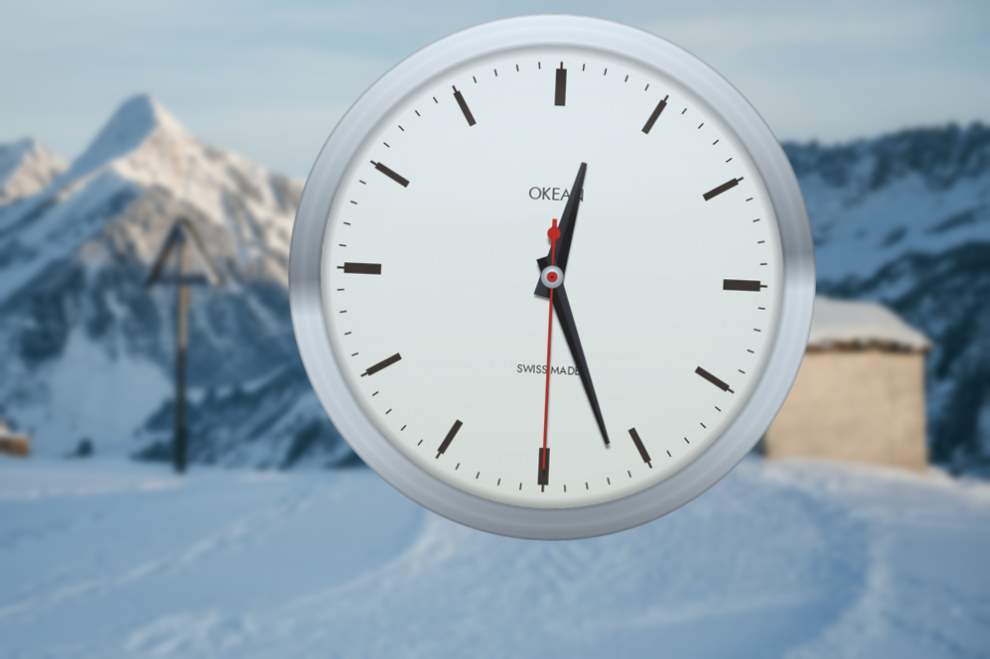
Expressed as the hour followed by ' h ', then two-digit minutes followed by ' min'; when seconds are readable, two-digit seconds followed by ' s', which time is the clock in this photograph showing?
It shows 12 h 26 min 30 s
